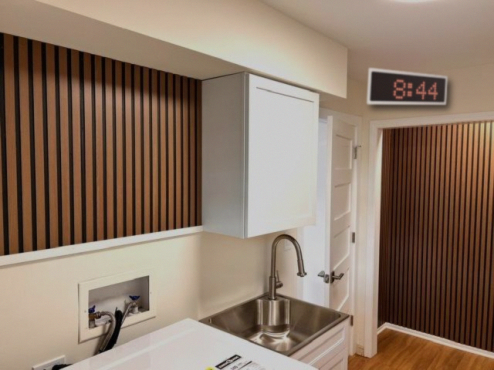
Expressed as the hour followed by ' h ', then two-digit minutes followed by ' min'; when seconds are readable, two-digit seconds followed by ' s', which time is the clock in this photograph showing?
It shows 8 h 44 min
